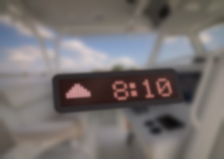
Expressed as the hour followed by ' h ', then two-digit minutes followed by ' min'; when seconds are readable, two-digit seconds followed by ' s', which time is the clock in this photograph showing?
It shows 8 h 10 min
